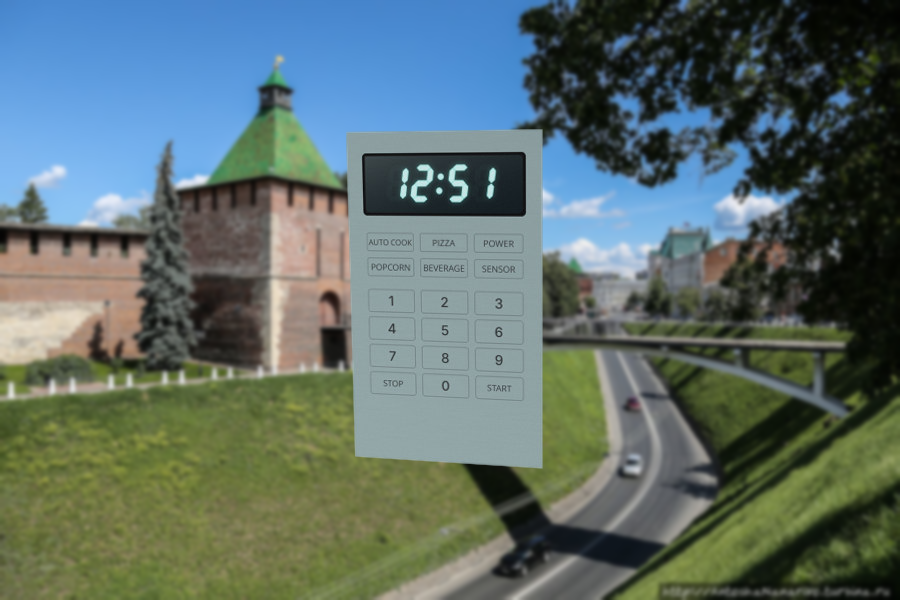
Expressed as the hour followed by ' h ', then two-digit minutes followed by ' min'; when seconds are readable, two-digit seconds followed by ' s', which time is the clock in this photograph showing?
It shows 12 h 51 min
